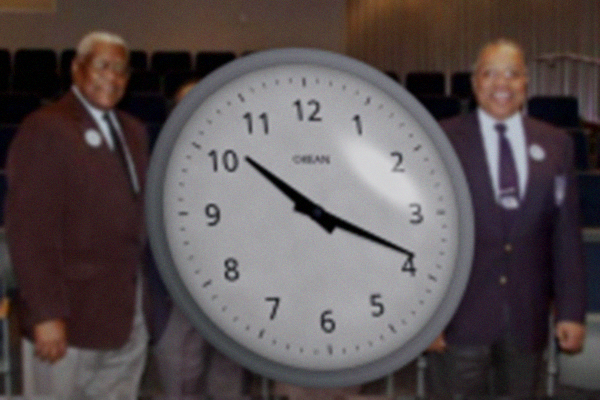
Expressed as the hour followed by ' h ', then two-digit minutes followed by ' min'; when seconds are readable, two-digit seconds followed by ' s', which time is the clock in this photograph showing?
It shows 10 h 19 min
